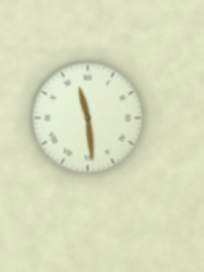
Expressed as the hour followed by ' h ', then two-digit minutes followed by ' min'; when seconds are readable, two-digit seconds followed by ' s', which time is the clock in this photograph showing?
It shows 11 h 29 min
